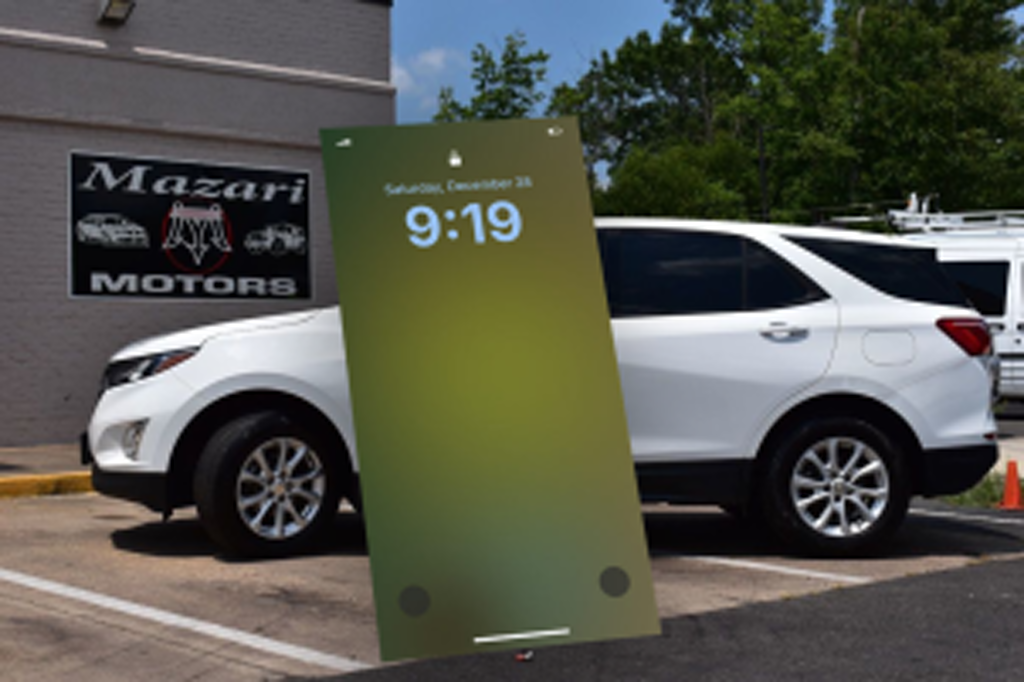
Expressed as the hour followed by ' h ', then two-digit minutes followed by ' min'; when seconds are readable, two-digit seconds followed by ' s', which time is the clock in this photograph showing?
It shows 9 h 19 min
